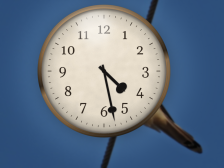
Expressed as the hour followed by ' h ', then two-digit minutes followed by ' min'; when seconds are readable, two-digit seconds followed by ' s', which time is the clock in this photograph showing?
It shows 4 h 28 min
